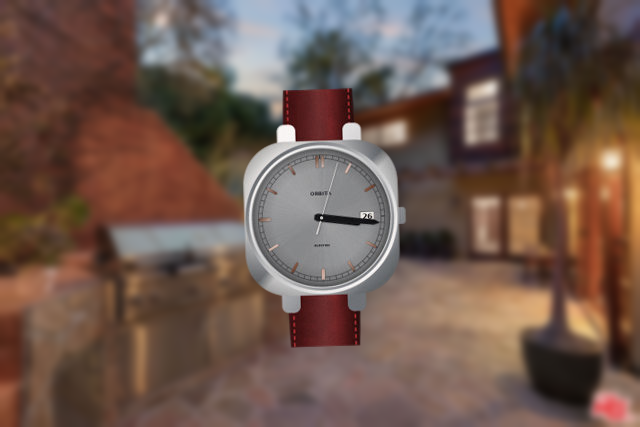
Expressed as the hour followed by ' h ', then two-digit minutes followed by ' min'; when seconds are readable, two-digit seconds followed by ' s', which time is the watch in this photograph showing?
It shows 3 h 16 min 03 s
